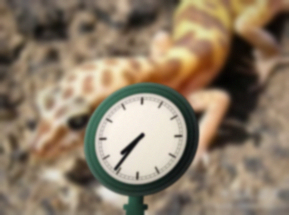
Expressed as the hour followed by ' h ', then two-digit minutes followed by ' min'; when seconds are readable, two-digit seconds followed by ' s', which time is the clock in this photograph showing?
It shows 7 h 36 min
